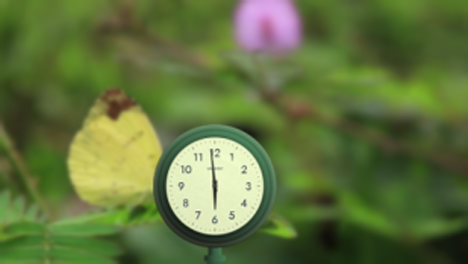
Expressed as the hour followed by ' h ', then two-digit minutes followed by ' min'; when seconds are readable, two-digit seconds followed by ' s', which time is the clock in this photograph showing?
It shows 5 h 59 min
